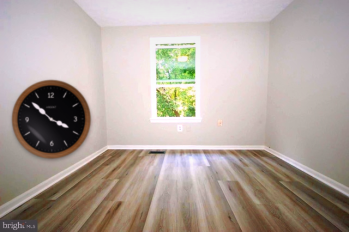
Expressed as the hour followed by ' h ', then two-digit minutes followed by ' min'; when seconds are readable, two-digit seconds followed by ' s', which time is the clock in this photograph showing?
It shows 3 h 52 min
